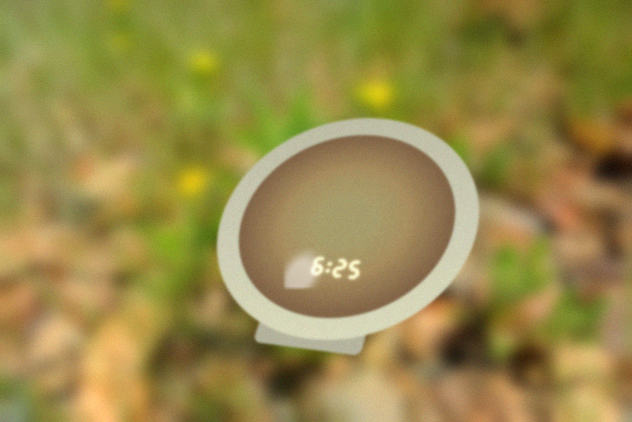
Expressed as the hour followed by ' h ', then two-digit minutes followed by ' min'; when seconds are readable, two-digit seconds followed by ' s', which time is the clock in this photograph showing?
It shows 6 h 25 min
